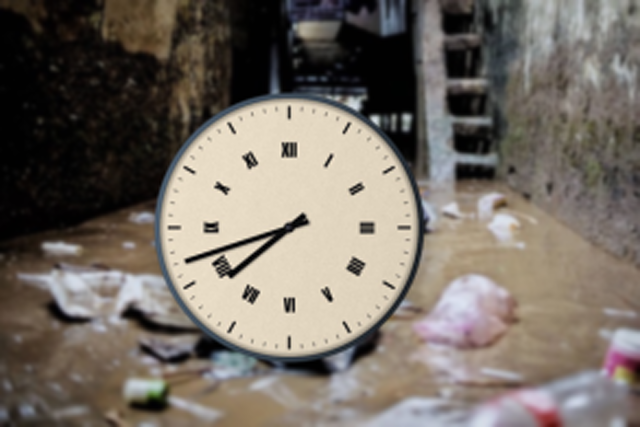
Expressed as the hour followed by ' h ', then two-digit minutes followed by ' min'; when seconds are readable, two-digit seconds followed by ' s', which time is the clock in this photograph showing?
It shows 7 h 42 min
